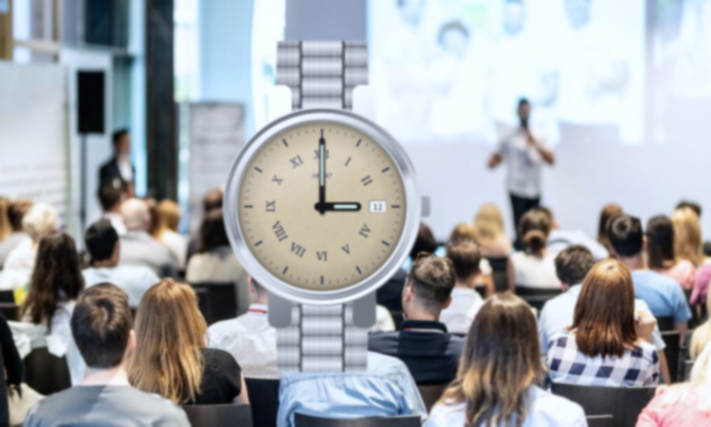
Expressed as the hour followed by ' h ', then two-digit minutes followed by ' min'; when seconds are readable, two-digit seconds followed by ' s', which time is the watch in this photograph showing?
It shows 3 h 00 min
